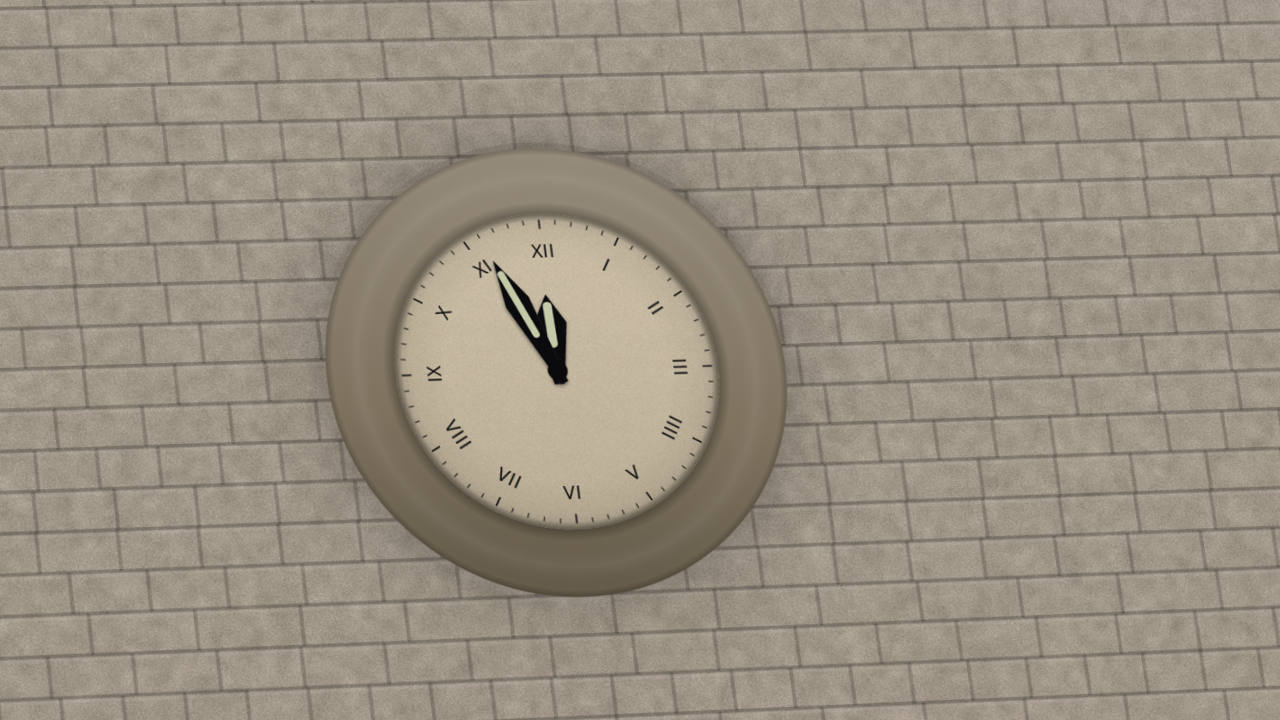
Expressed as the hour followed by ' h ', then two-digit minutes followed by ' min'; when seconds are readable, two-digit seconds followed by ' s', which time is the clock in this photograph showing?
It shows 11 h 56 min
